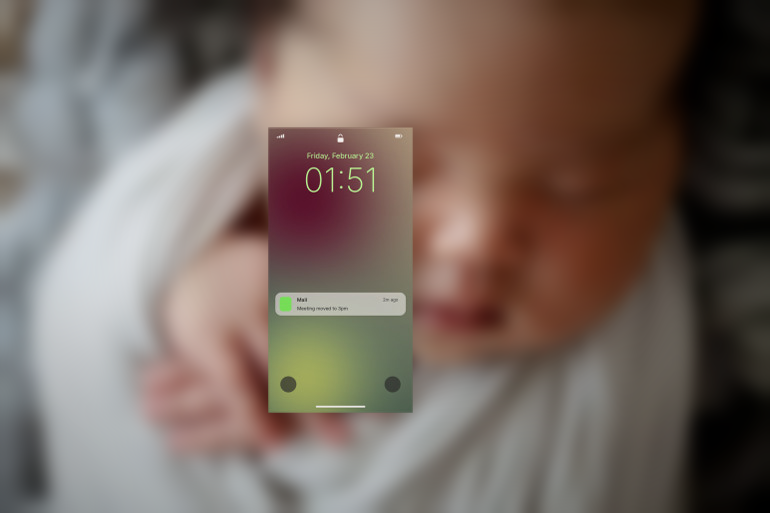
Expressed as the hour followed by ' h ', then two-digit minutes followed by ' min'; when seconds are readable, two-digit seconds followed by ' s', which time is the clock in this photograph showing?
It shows 1 h 51 min
